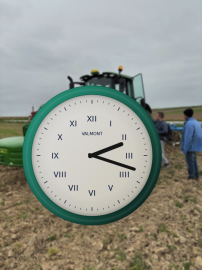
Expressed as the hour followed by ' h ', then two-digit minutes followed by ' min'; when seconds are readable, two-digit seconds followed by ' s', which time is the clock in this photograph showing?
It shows 2 h 18 min
